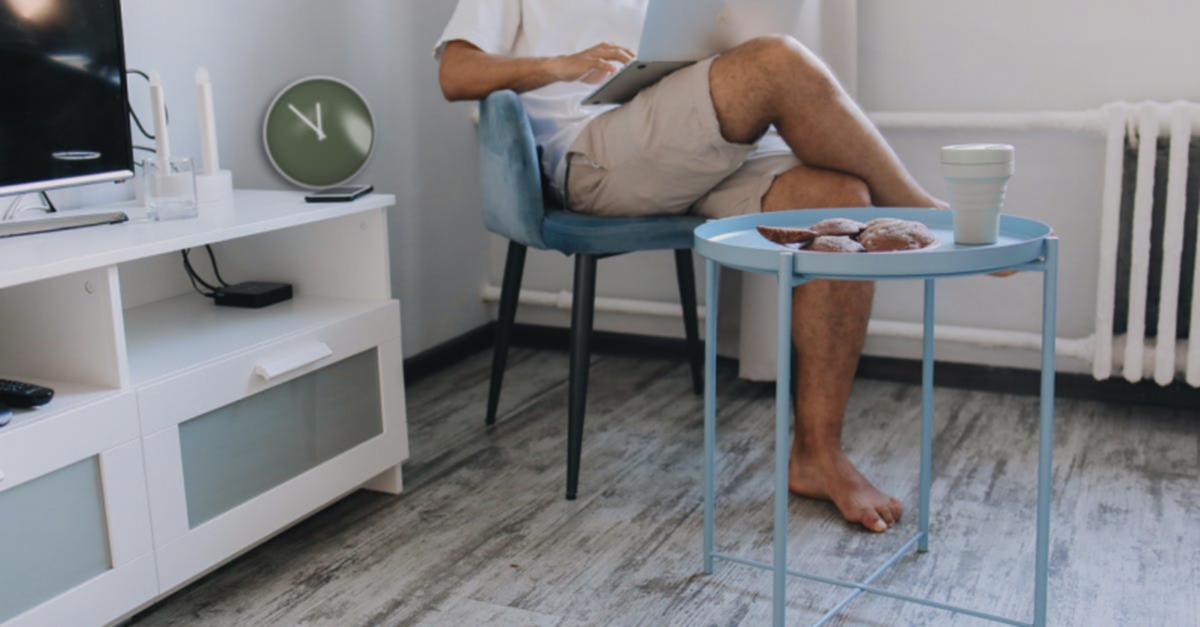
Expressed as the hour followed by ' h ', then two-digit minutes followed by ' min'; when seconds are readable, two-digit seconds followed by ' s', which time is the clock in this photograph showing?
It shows 11 h 52 min
